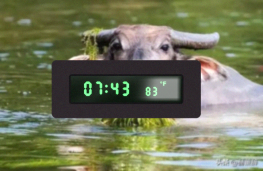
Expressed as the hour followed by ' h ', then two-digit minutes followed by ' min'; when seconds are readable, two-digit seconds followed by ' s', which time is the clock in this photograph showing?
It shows 7 h 43 min
